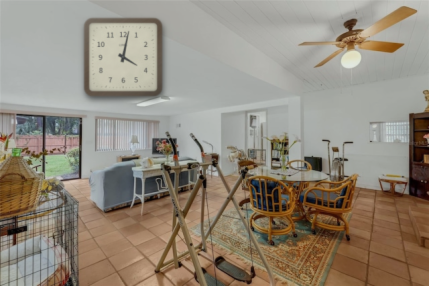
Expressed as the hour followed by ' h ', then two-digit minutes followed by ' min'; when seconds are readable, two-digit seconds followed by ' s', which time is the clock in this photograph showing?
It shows 4 h 02 min
